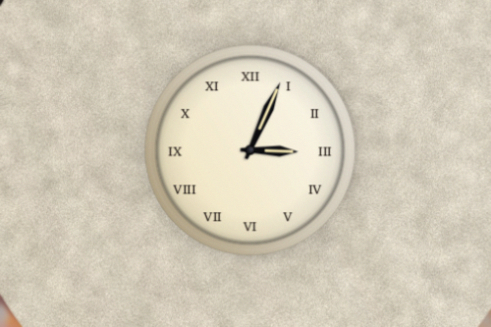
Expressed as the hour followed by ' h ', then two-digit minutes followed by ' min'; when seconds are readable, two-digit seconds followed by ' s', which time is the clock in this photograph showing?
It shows 3 h 04 min
